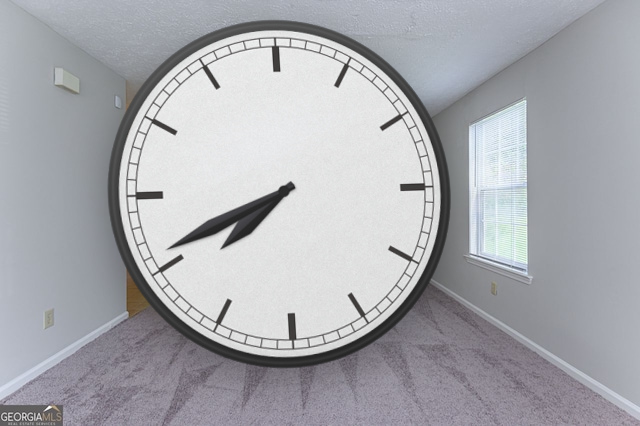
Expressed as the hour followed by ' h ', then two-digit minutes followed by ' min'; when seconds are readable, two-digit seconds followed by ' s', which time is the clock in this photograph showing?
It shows 7 h 41 min
